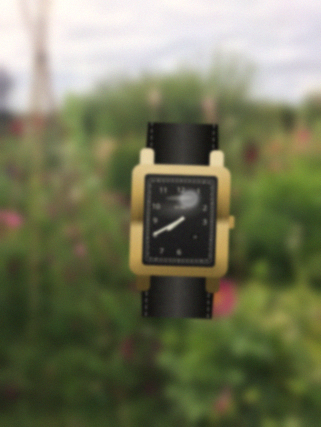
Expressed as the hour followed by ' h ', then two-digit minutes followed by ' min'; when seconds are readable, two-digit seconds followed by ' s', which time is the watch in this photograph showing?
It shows 7 h 40 min
